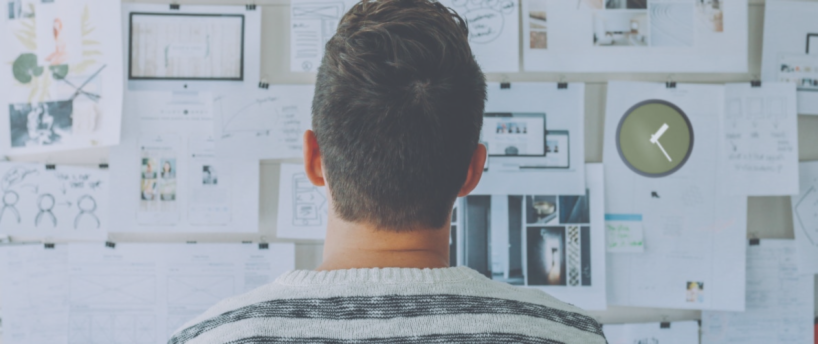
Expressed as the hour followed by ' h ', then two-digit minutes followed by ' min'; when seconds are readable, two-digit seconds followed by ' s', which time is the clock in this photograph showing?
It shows 1 h 24 min
